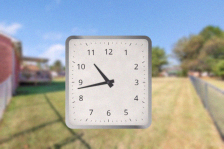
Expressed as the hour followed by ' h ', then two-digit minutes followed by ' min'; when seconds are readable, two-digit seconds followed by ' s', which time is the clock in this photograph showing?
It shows 10 h 43 min
